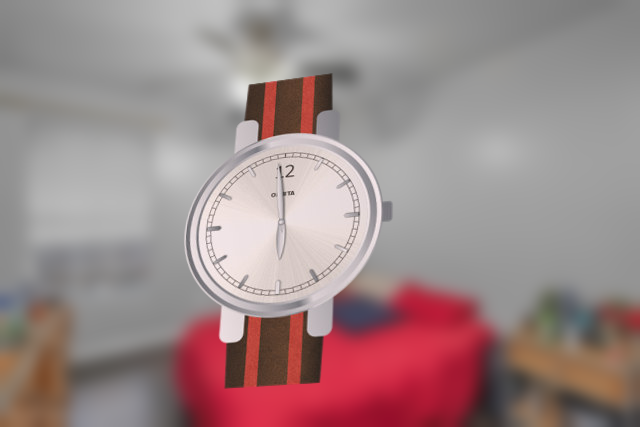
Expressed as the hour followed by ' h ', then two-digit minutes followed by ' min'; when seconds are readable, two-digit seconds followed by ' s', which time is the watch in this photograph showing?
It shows 5 h 59 min
